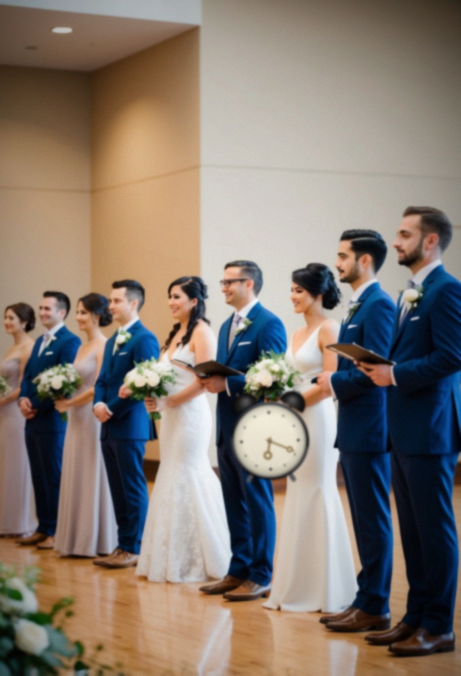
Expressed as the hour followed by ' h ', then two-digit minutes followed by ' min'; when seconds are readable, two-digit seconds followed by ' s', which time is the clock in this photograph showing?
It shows 6 h 19 min
